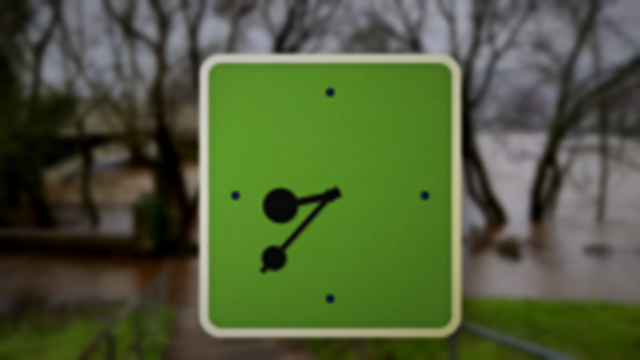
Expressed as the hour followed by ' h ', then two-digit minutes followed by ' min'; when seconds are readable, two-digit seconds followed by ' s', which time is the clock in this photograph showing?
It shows 8 h 37 min
